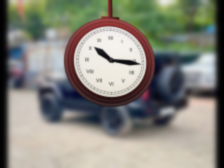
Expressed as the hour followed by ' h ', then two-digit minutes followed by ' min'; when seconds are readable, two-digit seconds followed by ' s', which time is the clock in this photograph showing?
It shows 10 h 16 min
